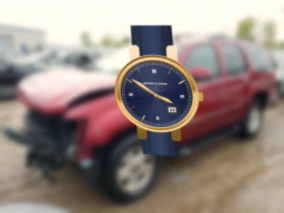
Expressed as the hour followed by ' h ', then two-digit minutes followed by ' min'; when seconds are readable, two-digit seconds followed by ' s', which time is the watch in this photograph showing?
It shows 3 h 51 min
